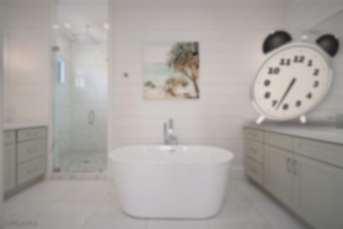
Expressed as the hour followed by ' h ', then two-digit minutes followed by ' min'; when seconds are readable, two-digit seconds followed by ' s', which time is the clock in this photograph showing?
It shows 6 h 33 min
